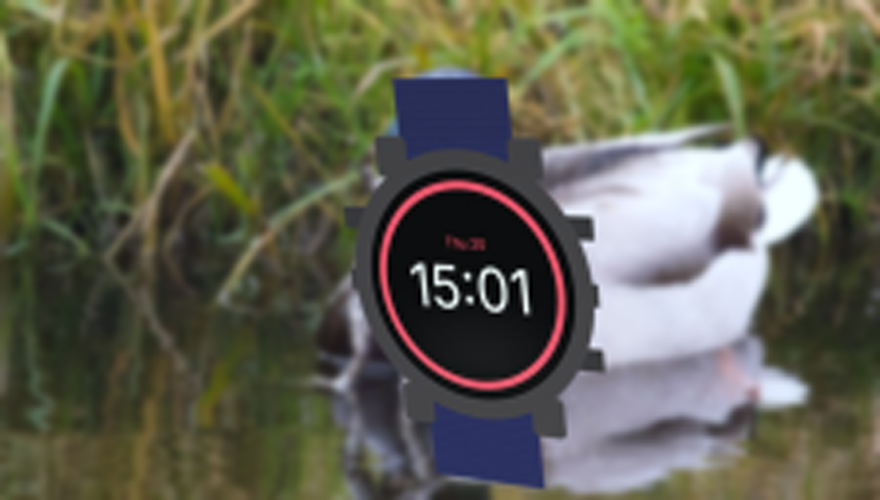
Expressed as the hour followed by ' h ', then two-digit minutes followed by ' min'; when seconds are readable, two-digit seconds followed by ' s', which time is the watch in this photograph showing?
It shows 15 h 01 min
